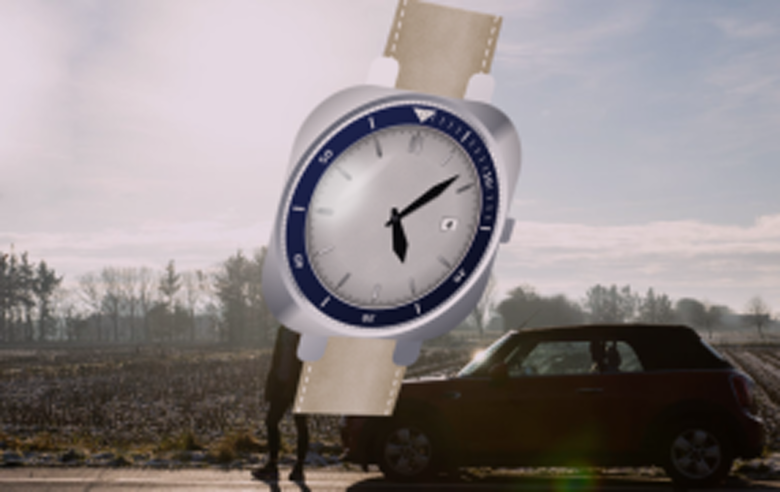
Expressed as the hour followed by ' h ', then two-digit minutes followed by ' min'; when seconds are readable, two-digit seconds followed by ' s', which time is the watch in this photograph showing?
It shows 5 h 08 min
